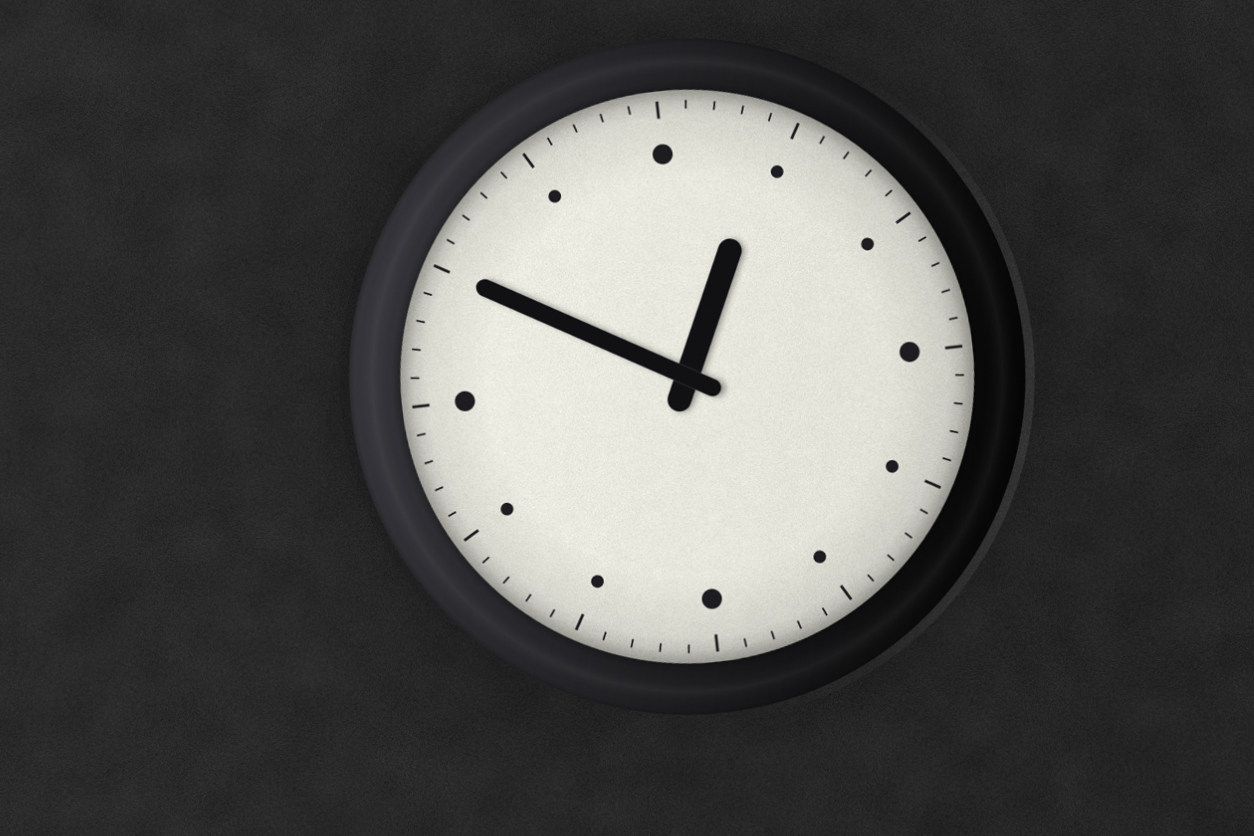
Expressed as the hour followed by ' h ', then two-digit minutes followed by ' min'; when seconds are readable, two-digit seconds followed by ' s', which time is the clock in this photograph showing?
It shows 12 h 50 min
